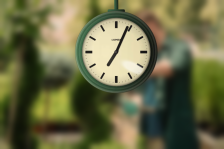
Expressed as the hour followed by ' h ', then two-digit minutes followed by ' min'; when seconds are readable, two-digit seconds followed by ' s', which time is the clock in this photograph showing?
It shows 7 h 04 min
